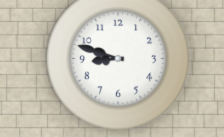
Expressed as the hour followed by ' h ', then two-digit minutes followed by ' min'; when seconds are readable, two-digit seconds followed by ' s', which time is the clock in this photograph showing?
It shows 8 h 48 min
